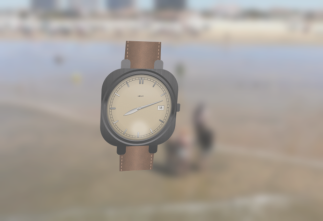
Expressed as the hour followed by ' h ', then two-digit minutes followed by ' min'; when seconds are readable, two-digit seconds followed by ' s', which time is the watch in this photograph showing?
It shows 8 h 12 min
